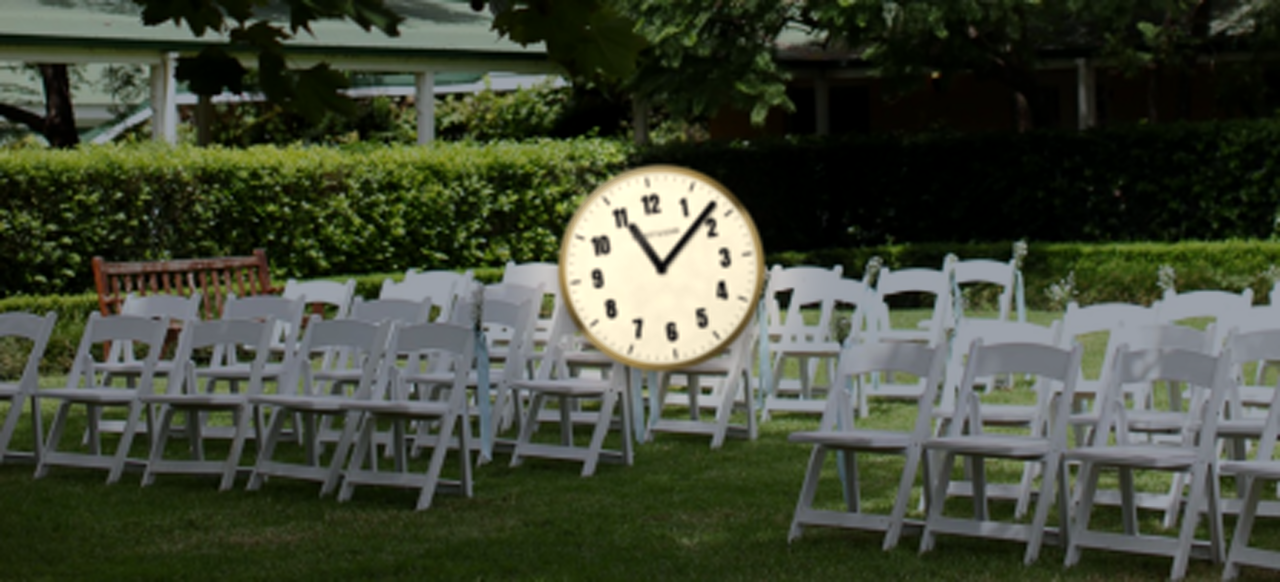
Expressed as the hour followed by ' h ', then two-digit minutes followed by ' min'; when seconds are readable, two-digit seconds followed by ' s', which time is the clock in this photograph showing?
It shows 11 h 08 min
